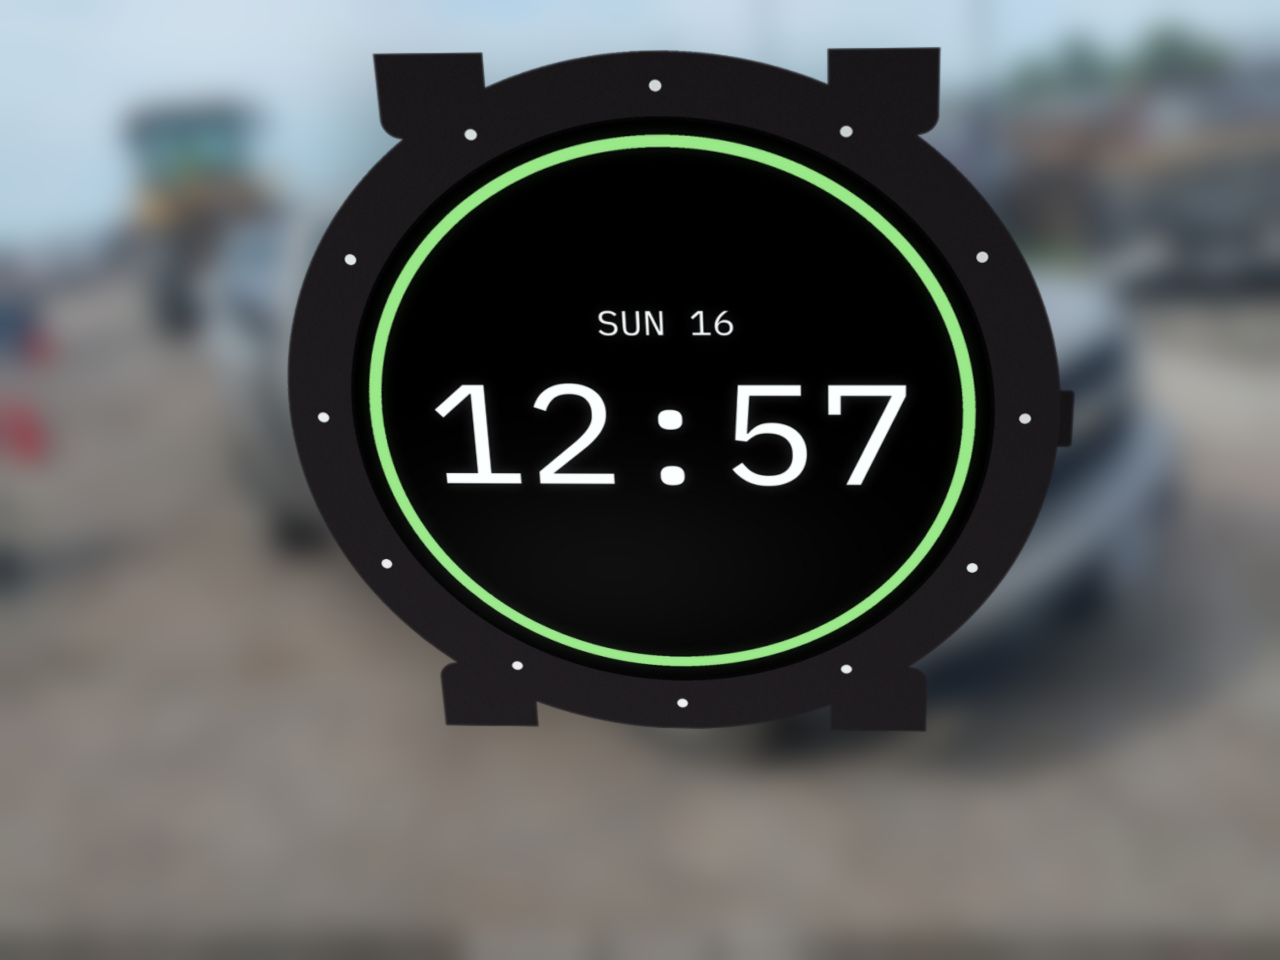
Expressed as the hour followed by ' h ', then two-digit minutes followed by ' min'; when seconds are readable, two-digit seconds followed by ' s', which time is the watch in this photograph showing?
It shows 12 h 57 min
